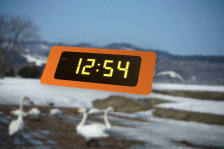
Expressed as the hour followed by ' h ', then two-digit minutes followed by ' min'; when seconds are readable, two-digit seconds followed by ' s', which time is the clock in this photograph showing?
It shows 12 h 54 min
